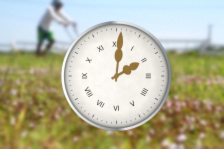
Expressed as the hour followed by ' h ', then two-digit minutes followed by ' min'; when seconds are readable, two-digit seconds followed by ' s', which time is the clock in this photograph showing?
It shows 2 h 01 min
